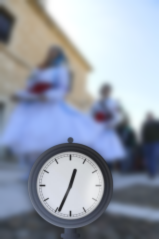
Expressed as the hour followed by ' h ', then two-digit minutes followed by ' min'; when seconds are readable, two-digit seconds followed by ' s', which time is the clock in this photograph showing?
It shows 12 h 34 min
